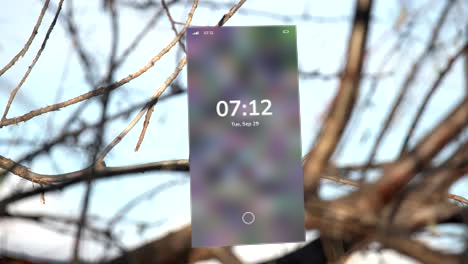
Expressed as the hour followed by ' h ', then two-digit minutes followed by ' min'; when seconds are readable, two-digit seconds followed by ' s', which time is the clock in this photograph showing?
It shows 7 h 12 min
